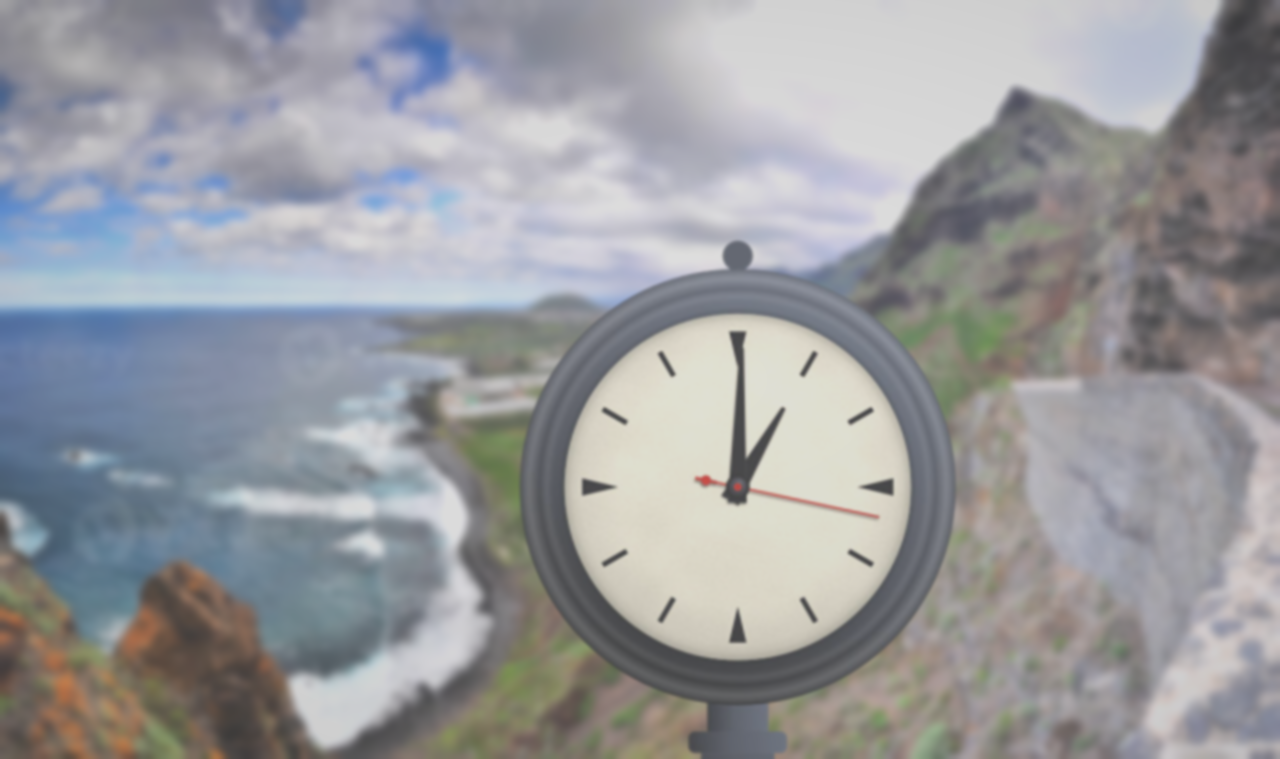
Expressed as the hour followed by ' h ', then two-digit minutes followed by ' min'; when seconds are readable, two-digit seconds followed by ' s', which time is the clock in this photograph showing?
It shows 1 h 00 min 17 s
